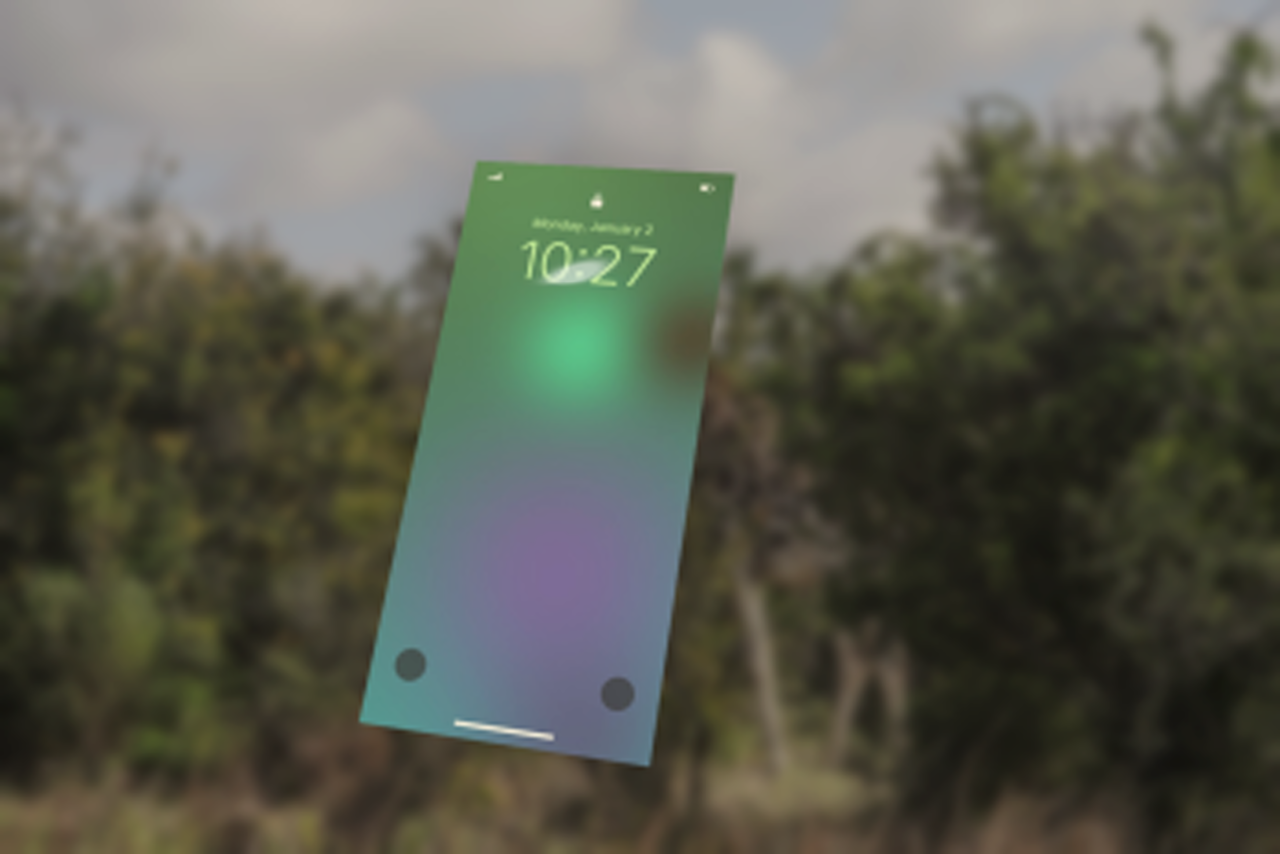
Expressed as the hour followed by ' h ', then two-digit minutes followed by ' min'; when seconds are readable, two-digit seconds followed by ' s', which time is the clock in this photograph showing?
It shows 10 h 27 min
